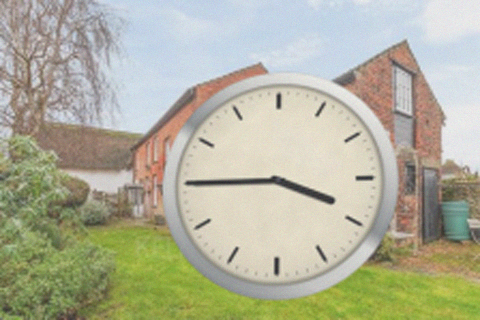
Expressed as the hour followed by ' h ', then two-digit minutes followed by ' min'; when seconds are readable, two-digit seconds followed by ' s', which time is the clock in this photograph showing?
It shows 3 h 45 min
